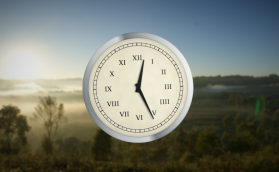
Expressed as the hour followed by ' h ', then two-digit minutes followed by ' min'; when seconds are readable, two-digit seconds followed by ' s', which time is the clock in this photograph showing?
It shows 12 h 26 min
